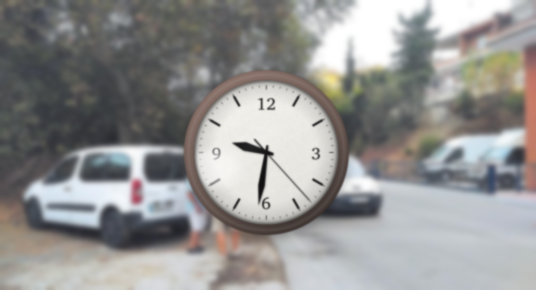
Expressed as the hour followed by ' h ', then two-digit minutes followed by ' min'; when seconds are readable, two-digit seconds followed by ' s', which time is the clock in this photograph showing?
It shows 9 h 31 min 23 s
